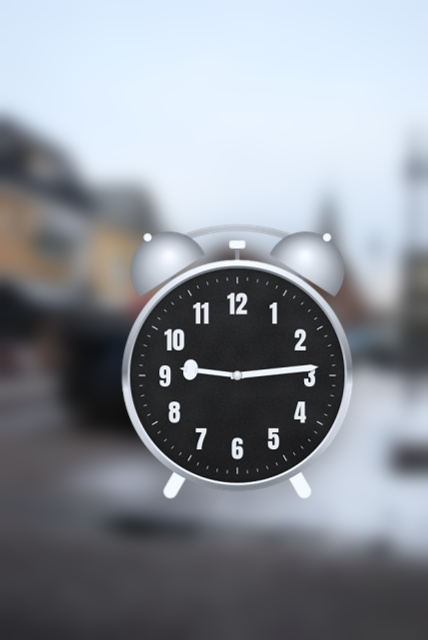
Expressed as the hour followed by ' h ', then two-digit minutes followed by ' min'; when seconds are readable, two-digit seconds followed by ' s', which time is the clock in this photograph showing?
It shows 9 h 14 min
